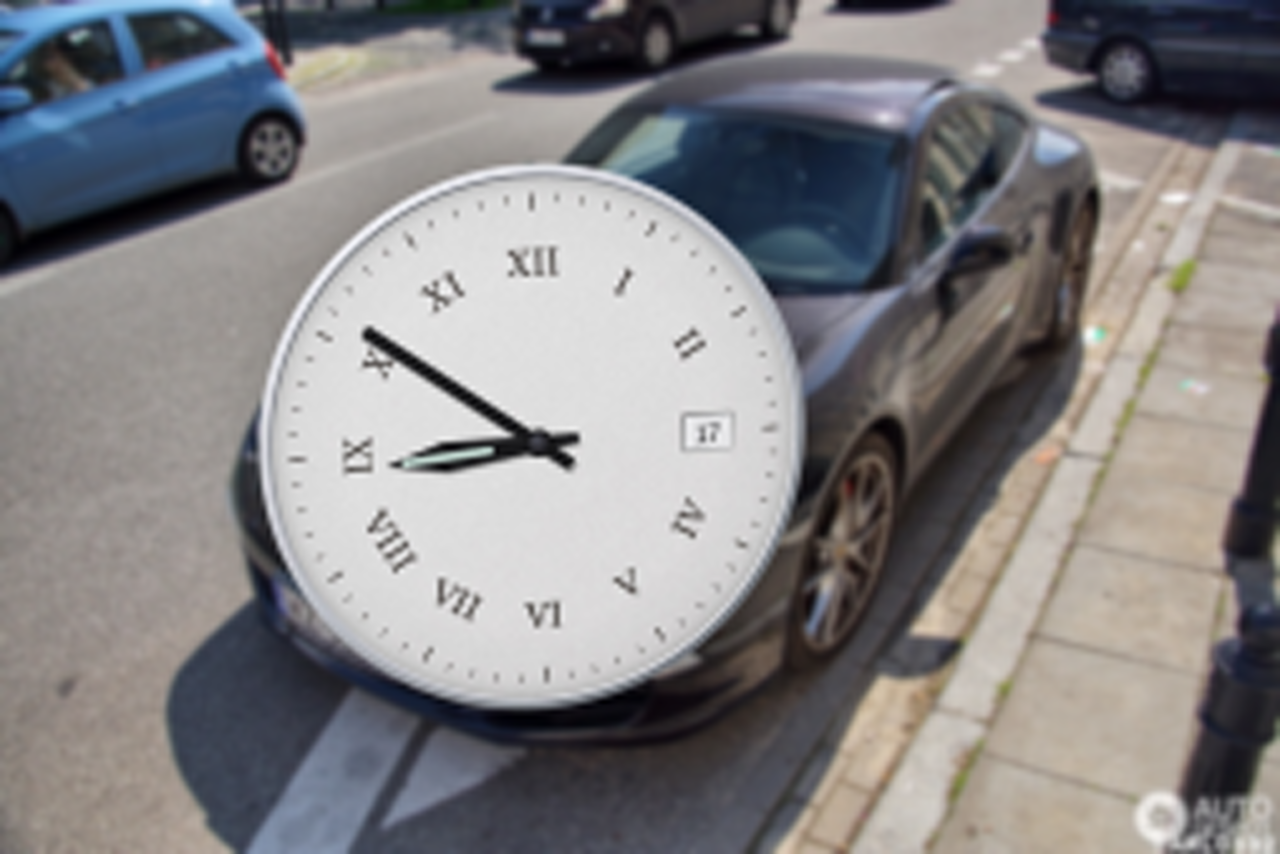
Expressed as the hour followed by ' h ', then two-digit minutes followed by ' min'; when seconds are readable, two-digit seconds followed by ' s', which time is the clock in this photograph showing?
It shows 8 h 51 min
